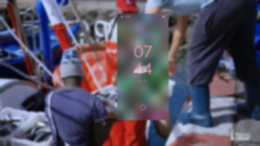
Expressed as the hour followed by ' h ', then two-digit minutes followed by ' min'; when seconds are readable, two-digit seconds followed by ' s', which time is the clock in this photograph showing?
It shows 7 h 44 min
